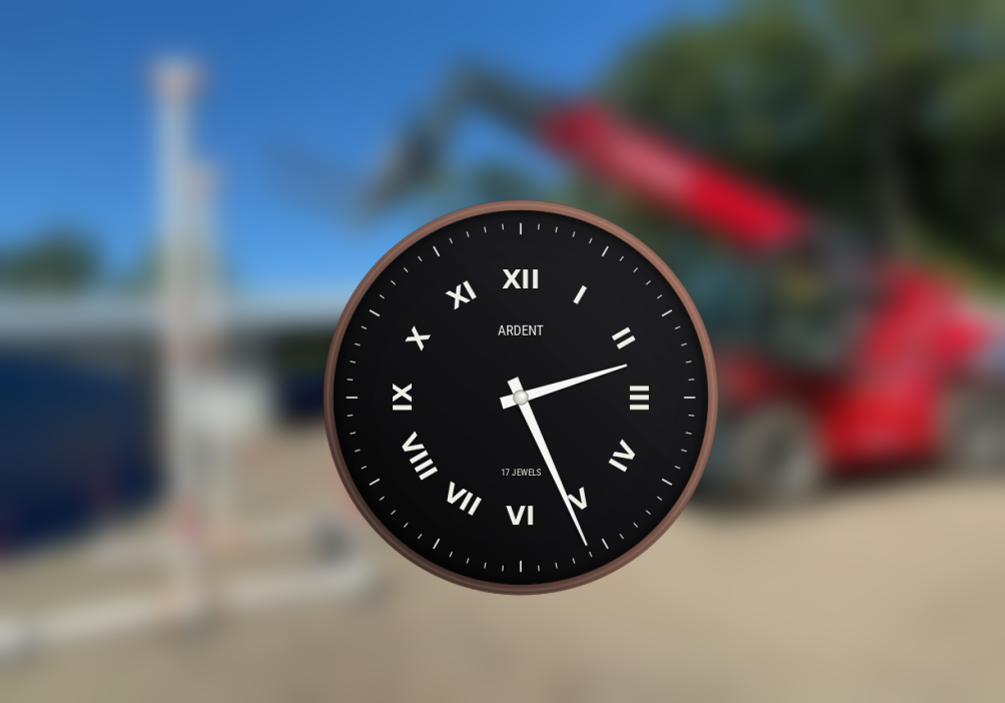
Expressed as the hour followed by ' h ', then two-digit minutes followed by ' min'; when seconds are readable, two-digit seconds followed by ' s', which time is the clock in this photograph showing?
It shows 2 h 26 min
